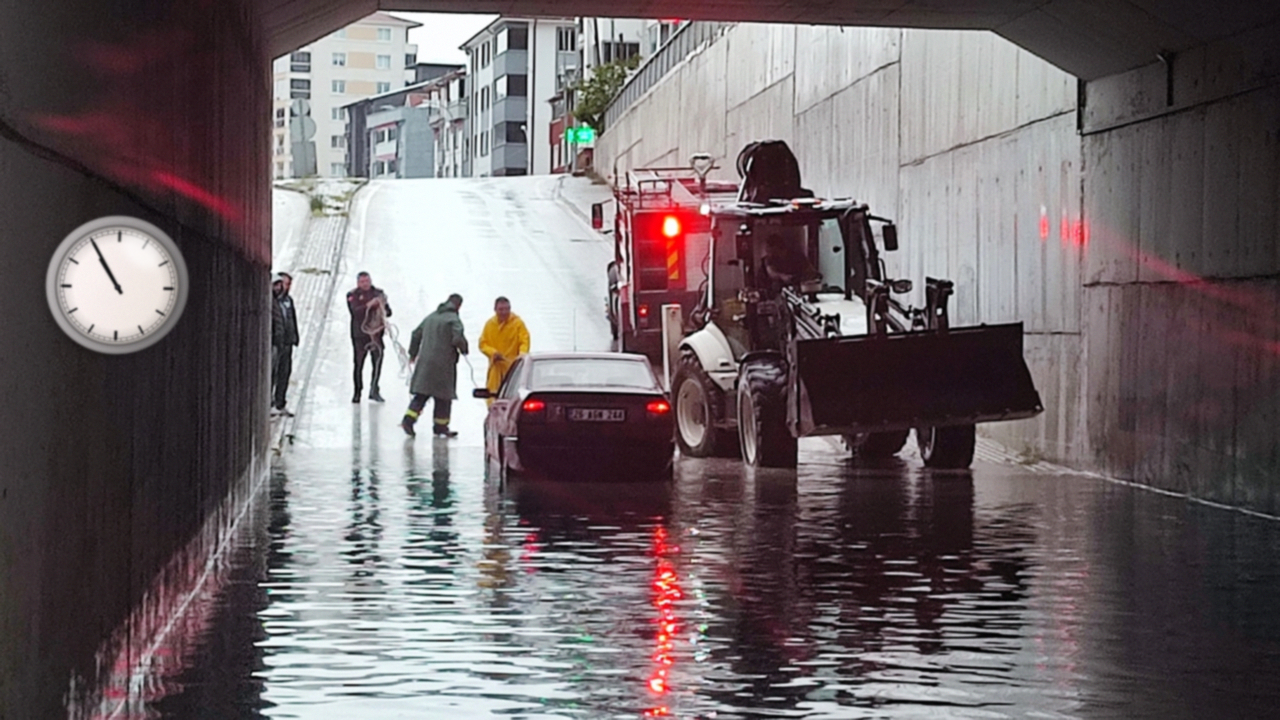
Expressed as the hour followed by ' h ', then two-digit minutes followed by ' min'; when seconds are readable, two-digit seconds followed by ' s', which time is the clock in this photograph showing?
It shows 10 h 55 min
